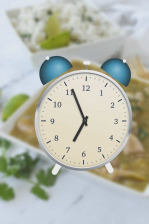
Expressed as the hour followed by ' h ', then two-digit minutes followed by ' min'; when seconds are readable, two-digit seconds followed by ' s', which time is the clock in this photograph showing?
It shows 6 h 56 min
